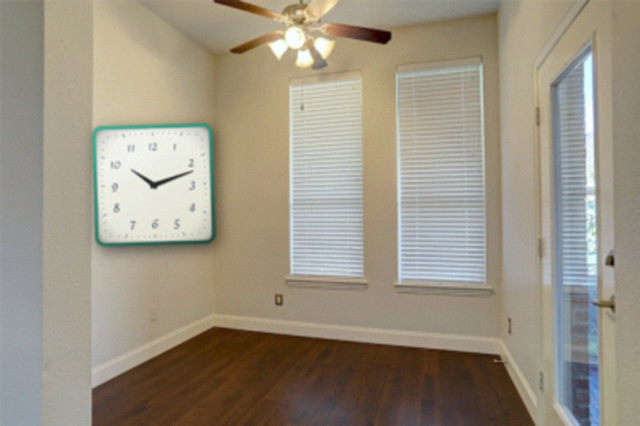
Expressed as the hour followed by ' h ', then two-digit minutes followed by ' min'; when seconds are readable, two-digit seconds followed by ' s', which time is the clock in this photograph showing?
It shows 10 h 12 min
